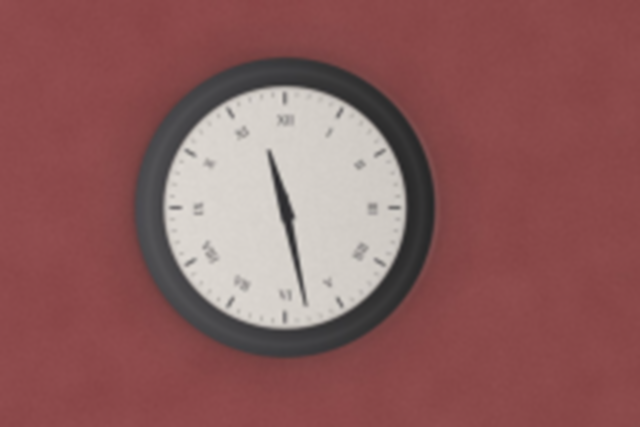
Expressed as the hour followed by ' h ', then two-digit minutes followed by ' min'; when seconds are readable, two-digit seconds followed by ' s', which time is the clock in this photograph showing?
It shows 11 h 28 min
